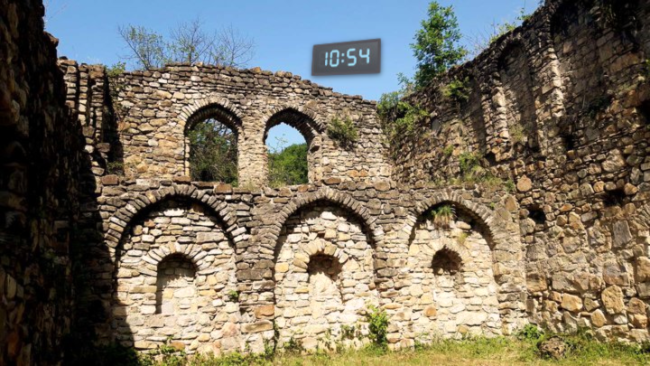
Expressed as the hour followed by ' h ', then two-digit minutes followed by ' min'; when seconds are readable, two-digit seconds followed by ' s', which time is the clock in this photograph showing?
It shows 10 h 54 min
